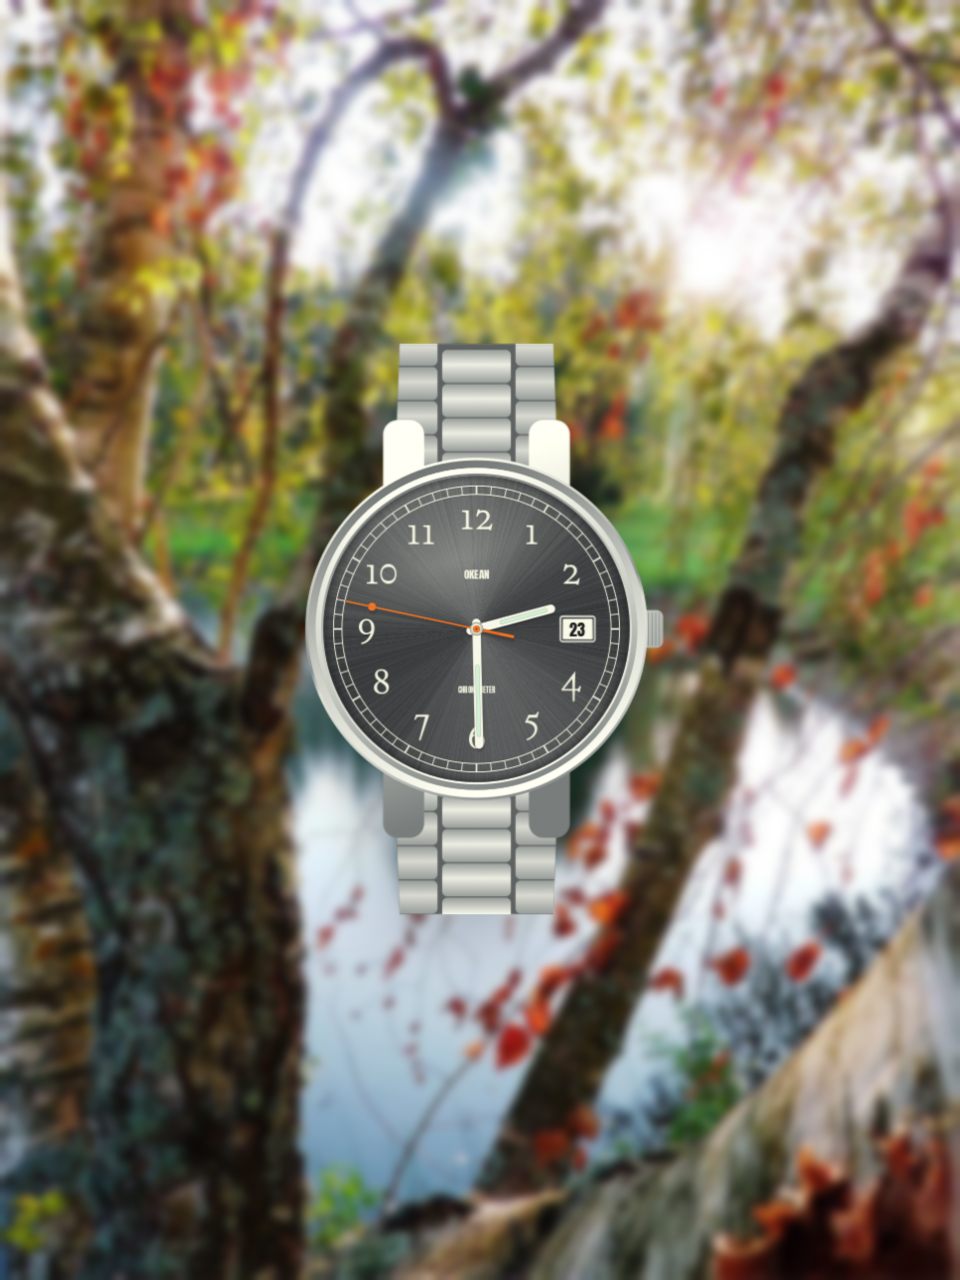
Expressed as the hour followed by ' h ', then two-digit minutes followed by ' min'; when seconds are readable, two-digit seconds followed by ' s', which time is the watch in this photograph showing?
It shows 2 h 29 min 47 s
